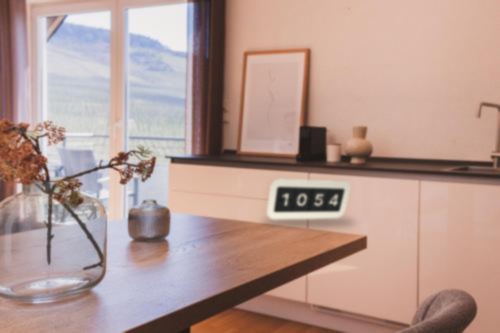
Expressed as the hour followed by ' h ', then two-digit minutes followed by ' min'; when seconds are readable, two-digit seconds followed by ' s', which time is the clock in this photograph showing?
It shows 10 h 54 min
